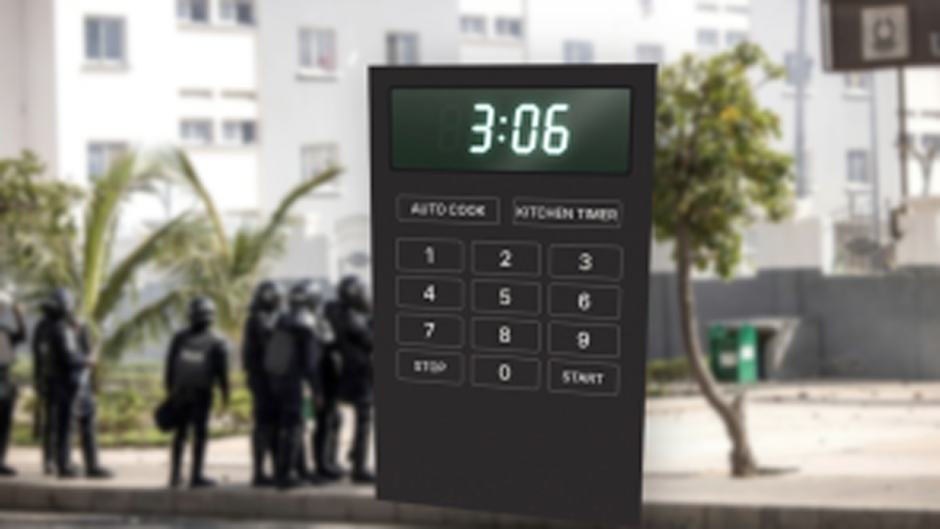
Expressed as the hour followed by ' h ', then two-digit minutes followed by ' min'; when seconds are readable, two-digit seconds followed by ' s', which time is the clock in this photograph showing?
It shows 3 h 06 min
